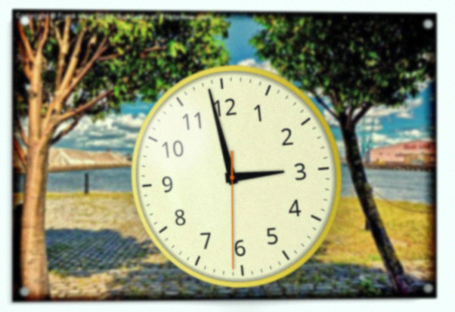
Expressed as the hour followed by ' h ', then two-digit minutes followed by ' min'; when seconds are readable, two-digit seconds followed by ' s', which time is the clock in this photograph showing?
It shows 2 h 58 min 31 s
